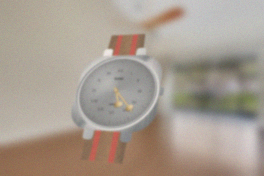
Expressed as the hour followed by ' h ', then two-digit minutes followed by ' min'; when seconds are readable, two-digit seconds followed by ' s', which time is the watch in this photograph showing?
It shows 5 h 23 min
